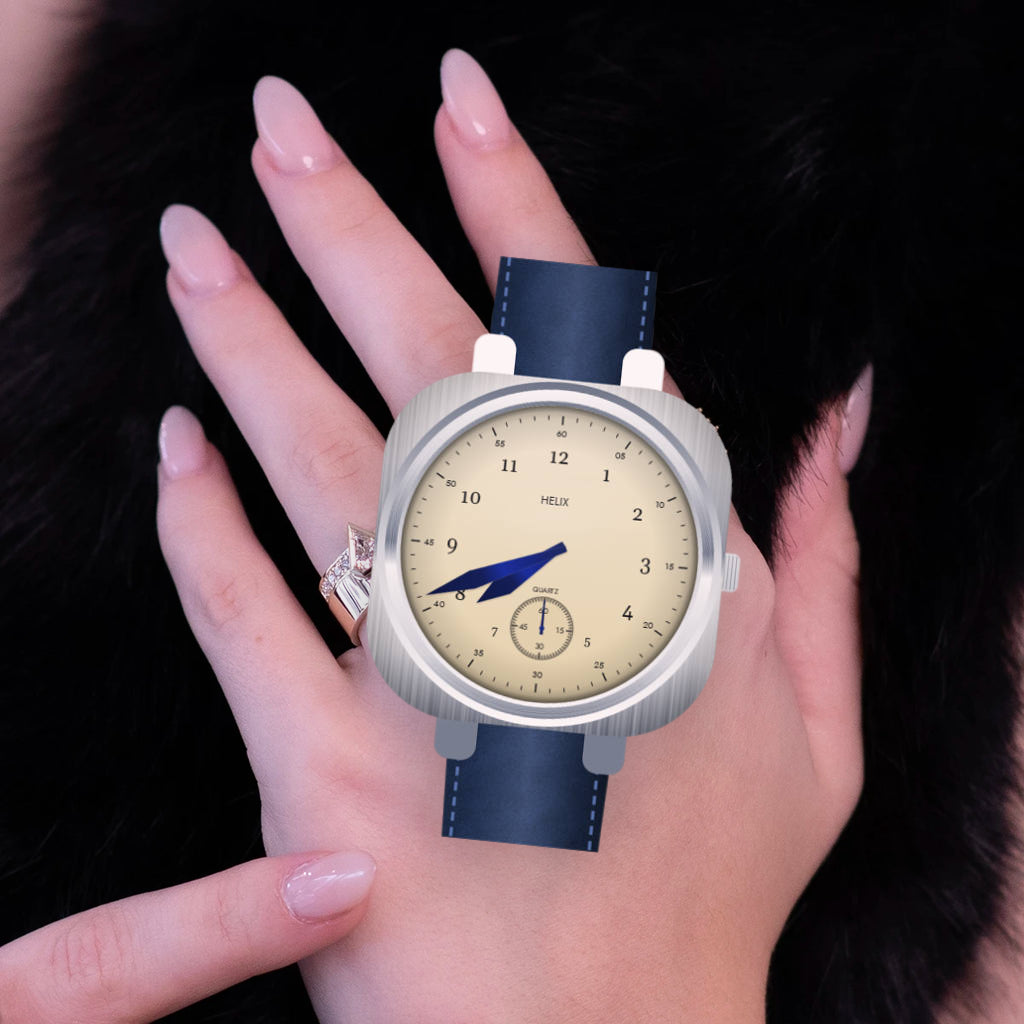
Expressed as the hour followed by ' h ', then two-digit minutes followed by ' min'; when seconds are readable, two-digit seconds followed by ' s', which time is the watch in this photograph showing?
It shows 7 h 41 min
